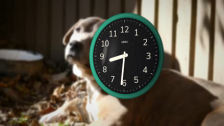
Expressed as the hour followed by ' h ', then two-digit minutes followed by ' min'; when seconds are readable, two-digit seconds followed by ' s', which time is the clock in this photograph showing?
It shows 8 h 31 min
